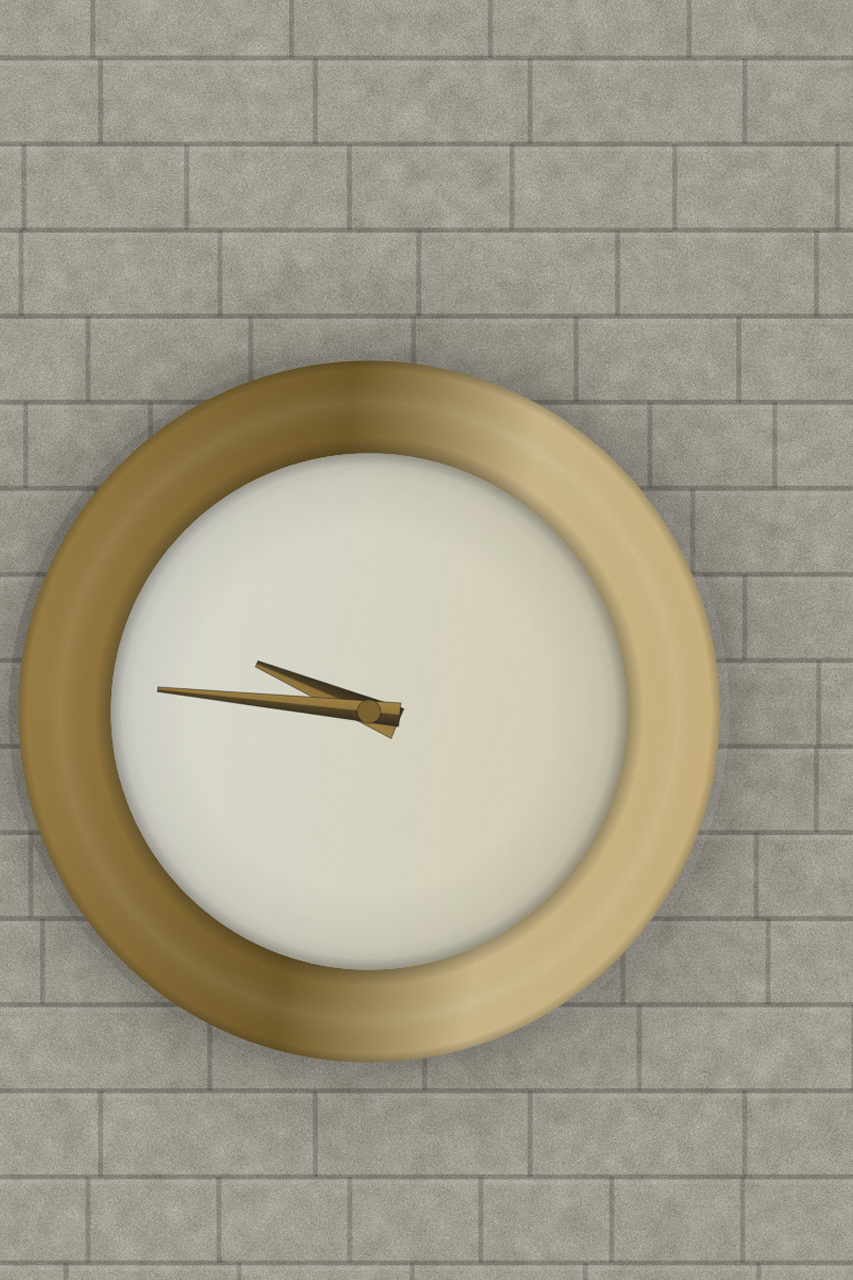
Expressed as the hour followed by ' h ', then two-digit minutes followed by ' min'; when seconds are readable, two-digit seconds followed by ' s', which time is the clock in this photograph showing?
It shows 9 h 46 min
